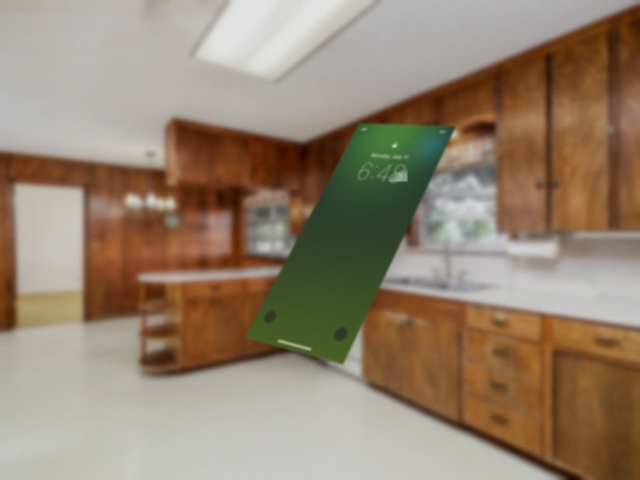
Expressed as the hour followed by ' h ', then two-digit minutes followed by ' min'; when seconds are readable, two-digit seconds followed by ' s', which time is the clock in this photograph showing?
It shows 6 h 48 min
